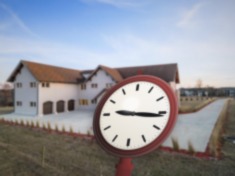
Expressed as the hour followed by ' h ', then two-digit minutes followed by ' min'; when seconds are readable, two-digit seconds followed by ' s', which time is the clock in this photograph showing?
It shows 9 h 16 min
